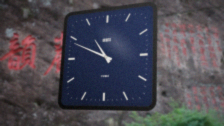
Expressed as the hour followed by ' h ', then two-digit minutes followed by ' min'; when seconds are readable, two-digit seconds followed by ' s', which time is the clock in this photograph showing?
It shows 10 h 49 min
